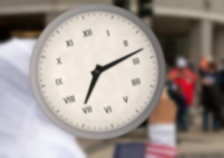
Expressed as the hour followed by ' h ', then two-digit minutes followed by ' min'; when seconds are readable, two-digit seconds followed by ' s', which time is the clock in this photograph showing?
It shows 7 h 13 min
